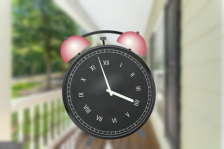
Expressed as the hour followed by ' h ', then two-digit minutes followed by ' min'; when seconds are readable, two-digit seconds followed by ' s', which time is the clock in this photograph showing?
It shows 3 h 58 min
